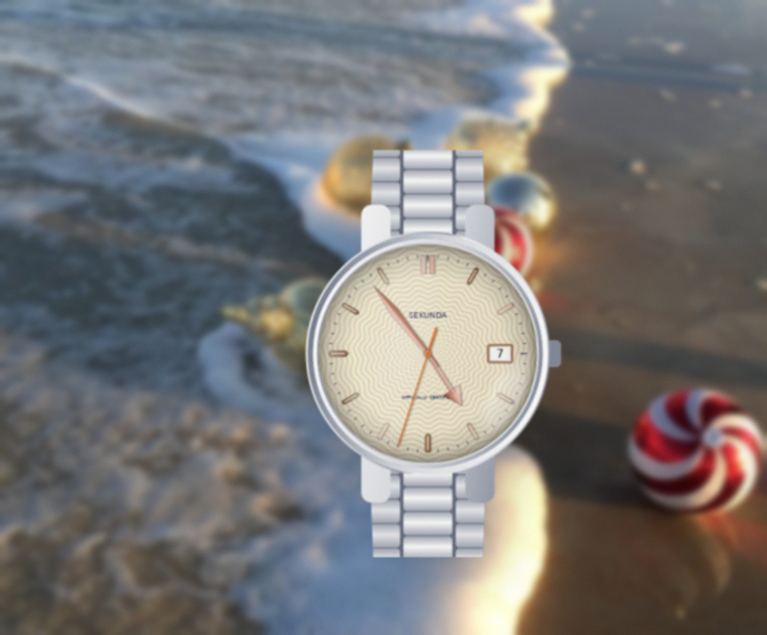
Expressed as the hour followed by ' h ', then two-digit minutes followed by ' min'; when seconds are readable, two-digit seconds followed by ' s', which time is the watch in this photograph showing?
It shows 4 h 53 min 33 s
